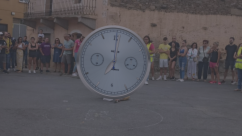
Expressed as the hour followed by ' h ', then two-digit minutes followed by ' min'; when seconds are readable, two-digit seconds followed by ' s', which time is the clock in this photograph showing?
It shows 7 h 01 min
